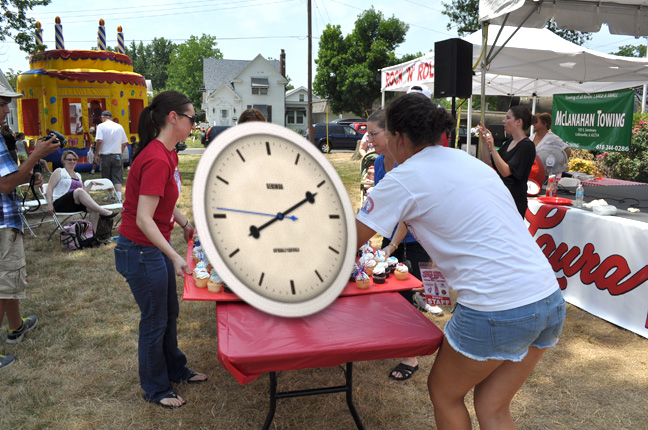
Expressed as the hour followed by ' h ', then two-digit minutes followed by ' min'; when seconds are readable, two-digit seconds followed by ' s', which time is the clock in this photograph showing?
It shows 8 h 10 min 46 s
